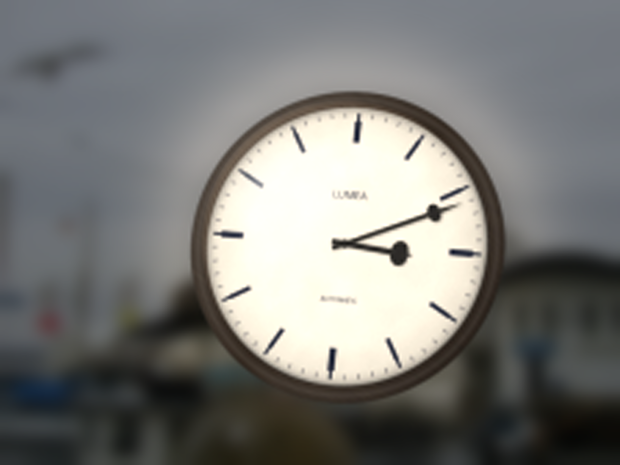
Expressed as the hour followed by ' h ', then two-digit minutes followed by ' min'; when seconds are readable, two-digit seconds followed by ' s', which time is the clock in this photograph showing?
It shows 3 h 11 min
